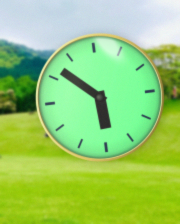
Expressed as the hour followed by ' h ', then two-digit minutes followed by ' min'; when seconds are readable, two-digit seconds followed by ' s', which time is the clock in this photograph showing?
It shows 5 h 52 min
